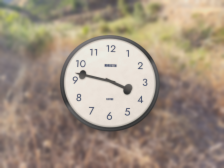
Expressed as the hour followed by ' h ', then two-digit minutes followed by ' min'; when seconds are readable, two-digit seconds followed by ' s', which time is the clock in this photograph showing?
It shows 3 h 47 min
